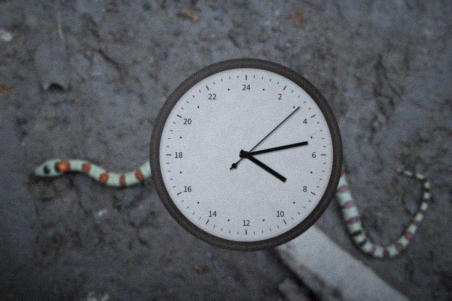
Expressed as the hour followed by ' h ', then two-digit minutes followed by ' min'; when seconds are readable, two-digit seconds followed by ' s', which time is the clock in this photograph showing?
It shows 8 h 13 min 08 s
